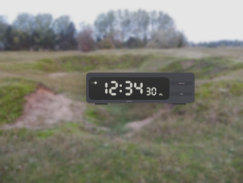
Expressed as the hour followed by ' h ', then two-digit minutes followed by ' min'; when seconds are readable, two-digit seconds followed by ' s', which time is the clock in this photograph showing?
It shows 12 h 34 min 30 s
